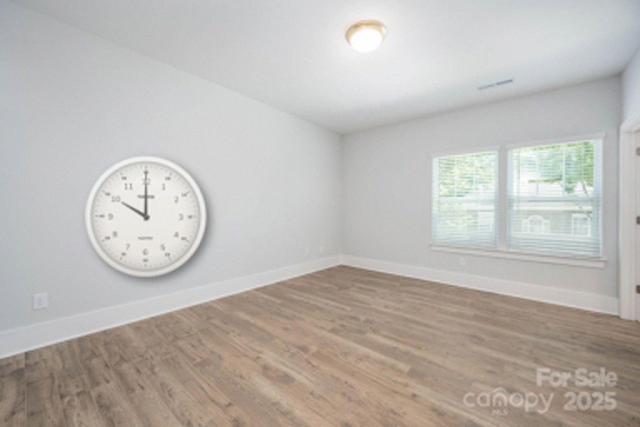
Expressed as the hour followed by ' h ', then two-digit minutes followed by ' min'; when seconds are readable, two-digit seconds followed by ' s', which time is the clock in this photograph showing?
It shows 10 h 00 min
